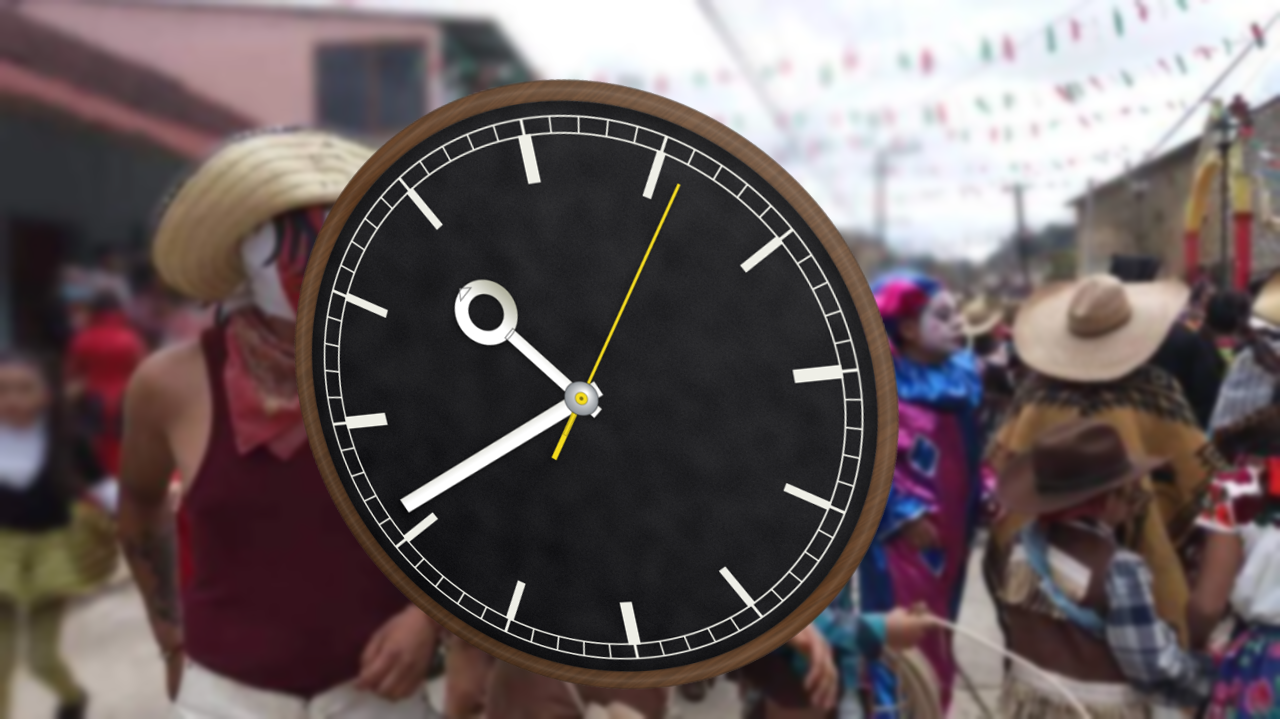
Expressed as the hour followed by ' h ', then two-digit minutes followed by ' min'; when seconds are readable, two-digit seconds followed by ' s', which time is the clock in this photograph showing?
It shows 10 h 41 min 06 s
